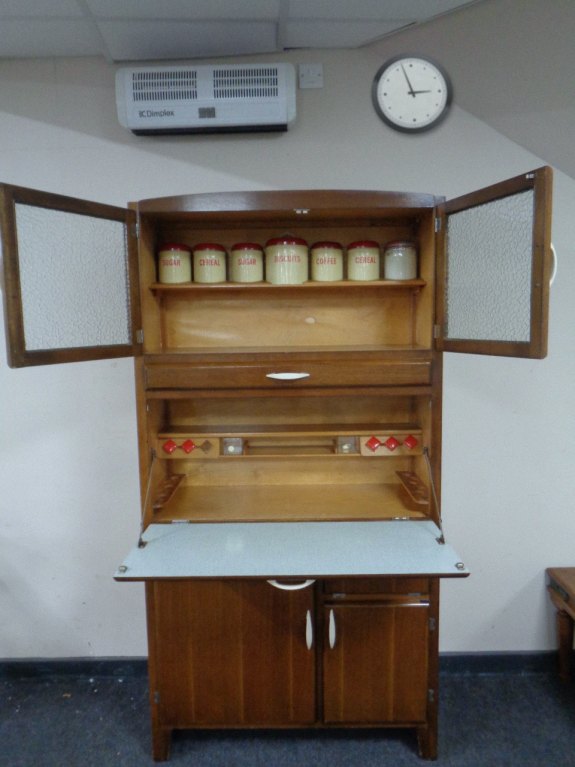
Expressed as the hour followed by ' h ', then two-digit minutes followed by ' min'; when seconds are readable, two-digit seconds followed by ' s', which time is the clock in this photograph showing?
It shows 2 h 57 min
